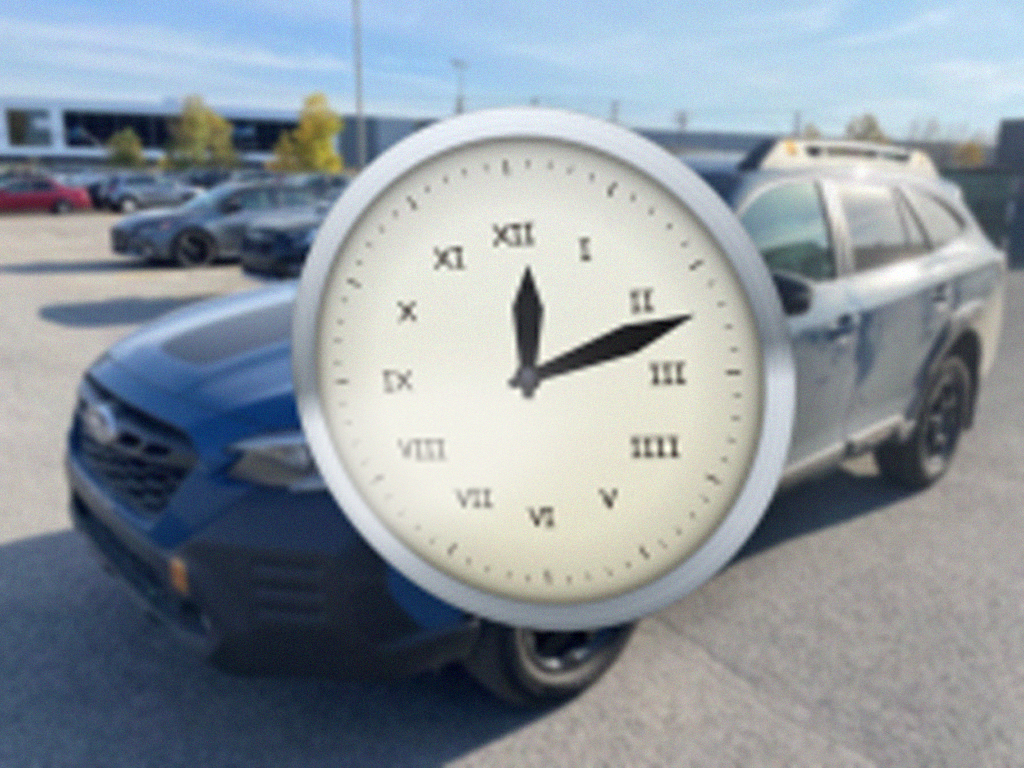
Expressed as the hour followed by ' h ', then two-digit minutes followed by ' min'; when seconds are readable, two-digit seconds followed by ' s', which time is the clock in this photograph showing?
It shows 12 h 12 min
